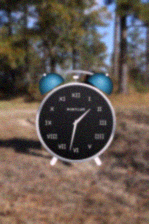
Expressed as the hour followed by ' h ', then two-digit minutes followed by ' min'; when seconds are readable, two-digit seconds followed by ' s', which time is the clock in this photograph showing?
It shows 1 h 32 min
